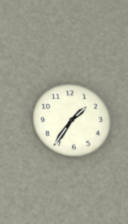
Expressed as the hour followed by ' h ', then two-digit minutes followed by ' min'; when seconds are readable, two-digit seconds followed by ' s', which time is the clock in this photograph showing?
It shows 1 h 36 min
